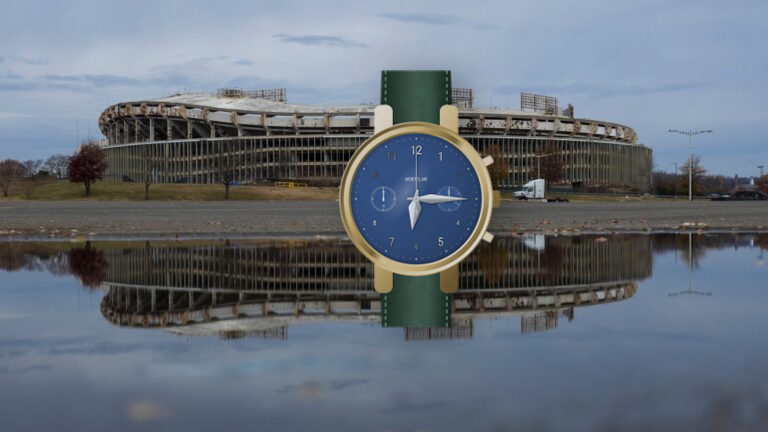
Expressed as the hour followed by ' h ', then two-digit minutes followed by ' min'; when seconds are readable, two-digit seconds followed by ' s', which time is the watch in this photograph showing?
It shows 6 h 15 min
